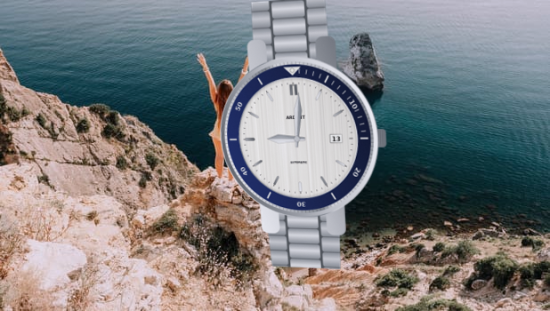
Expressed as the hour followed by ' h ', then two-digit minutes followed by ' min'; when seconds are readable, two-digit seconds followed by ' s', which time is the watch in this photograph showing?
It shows 9 h 01 min
